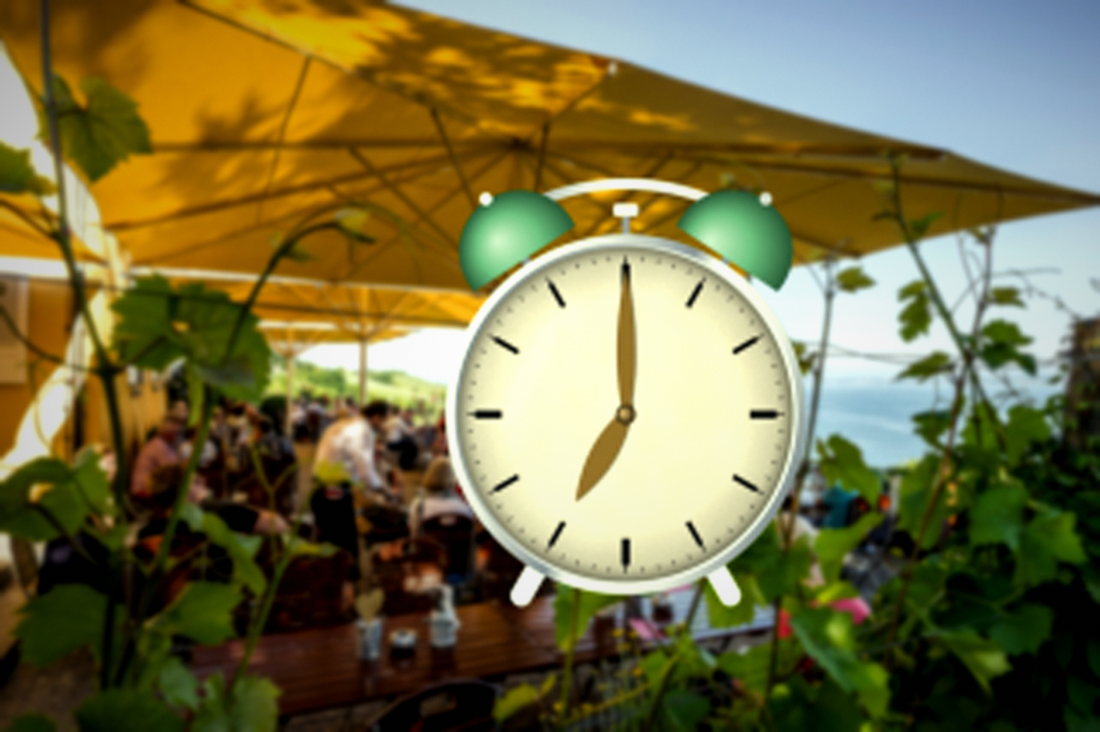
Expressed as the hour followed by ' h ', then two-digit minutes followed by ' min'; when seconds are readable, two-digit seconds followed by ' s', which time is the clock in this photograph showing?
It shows 7 h 00 min
